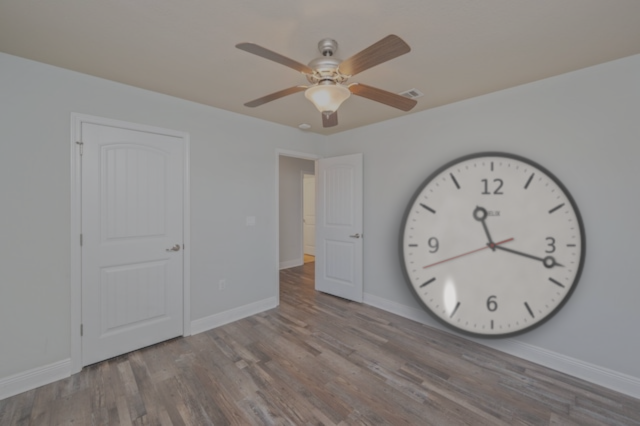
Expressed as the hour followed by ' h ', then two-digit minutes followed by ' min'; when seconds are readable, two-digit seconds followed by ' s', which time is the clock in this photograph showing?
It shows 11 h 17 min 42 s
